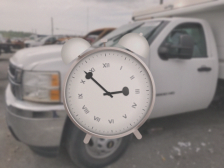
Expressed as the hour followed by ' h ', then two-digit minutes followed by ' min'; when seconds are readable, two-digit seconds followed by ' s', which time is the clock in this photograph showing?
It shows 2 h 53 min
